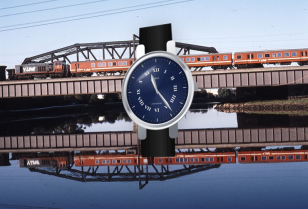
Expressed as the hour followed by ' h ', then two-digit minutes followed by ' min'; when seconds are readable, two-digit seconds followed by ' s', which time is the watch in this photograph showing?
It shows 11 h 24 min
